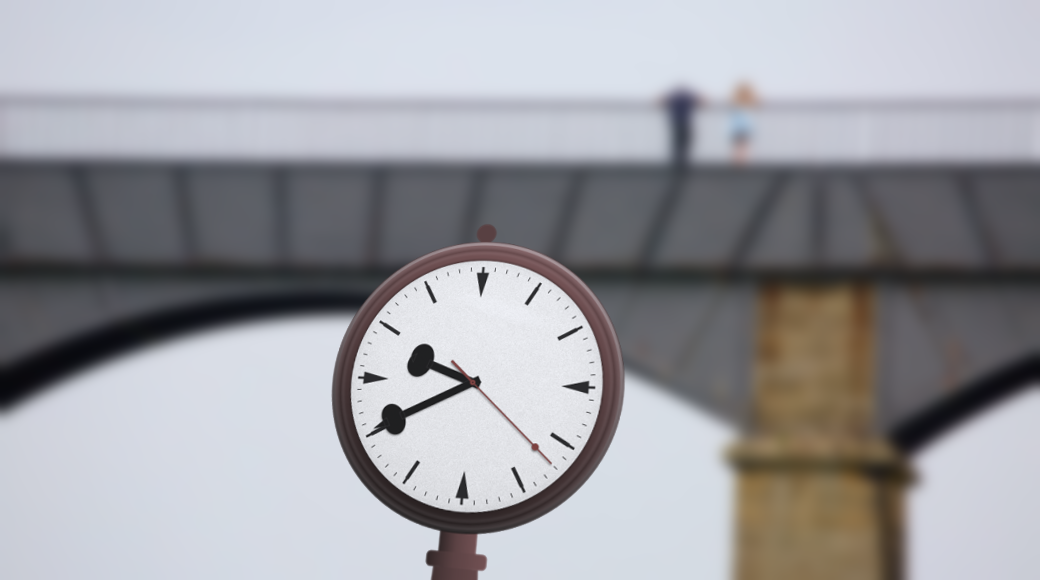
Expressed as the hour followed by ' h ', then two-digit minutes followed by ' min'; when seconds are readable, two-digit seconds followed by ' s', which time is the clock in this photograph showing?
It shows 9 h 40 min 22 s
